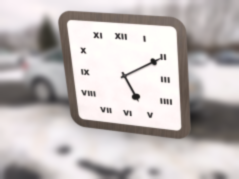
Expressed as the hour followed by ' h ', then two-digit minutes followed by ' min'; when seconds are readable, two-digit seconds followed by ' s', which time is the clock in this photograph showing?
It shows 5 h 10 min
